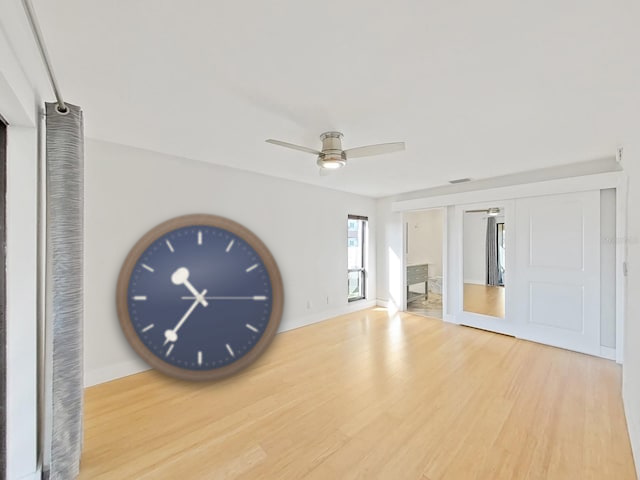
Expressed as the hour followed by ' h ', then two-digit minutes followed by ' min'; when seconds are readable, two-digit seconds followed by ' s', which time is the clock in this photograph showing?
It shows 10 h 36 min 15 s
